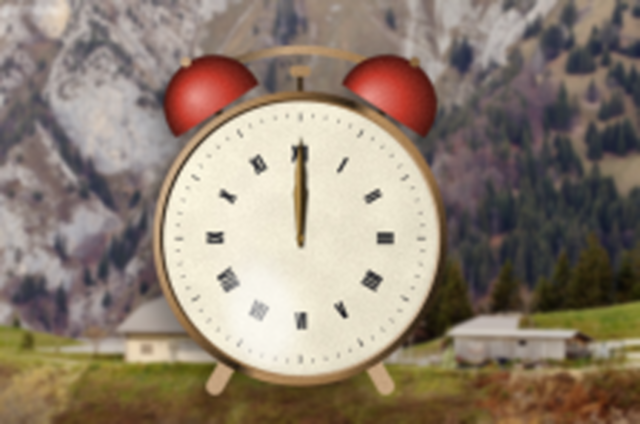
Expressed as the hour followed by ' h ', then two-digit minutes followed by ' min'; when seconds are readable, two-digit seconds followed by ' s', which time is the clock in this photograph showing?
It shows 12 h 00 min
